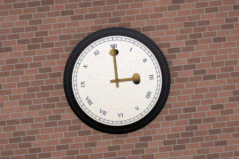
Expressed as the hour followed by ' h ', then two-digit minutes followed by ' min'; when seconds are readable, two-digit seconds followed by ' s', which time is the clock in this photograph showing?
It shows 3 h 00 min
